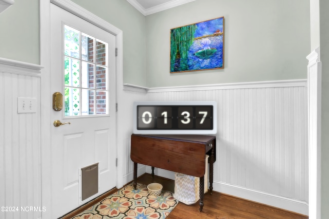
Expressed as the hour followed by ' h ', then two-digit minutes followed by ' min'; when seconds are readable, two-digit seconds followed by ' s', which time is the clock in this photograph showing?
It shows 1 h 37 min
